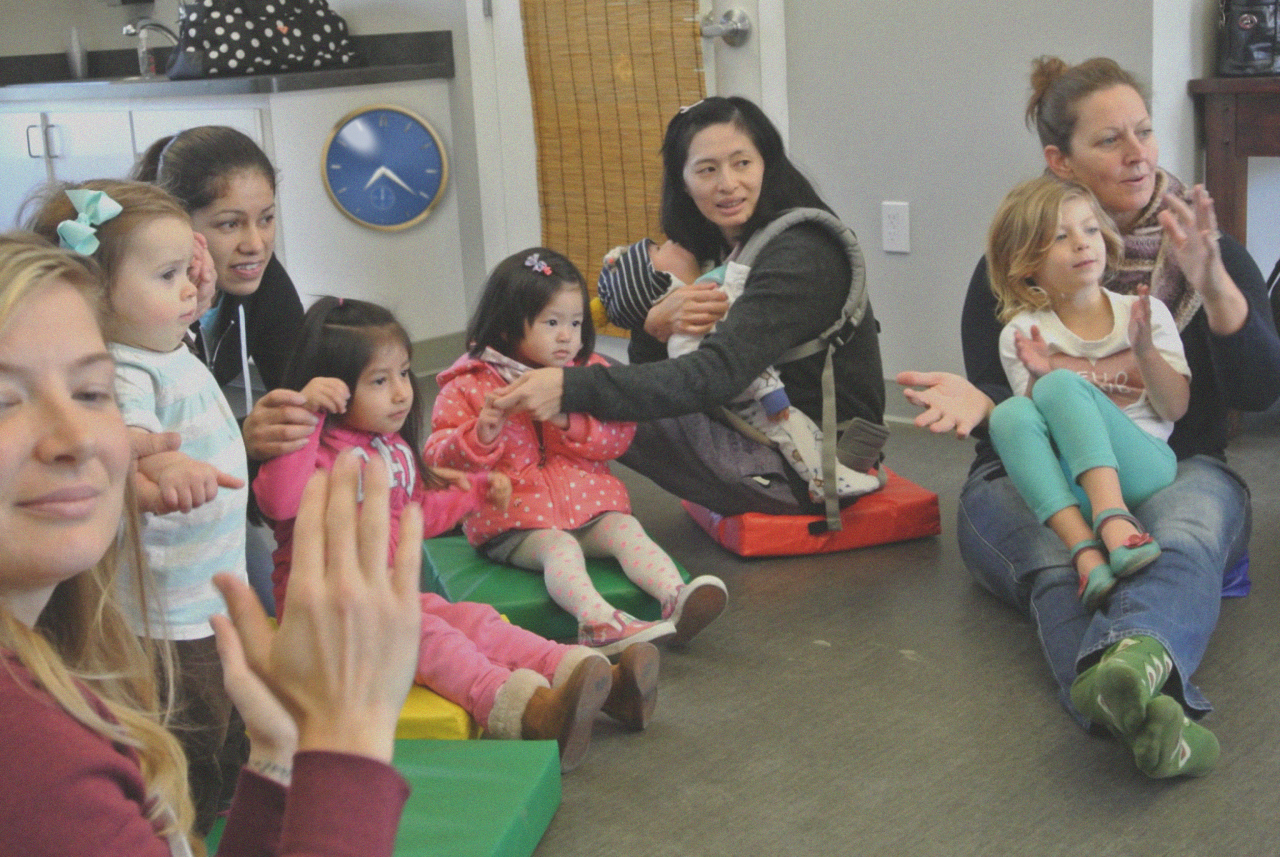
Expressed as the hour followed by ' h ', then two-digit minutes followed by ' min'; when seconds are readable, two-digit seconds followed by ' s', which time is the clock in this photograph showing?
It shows 7 h 21 min
